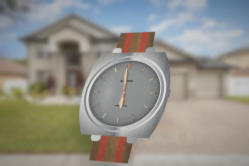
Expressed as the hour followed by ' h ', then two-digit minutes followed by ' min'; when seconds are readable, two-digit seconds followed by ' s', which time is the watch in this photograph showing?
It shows 5 h 59 min
